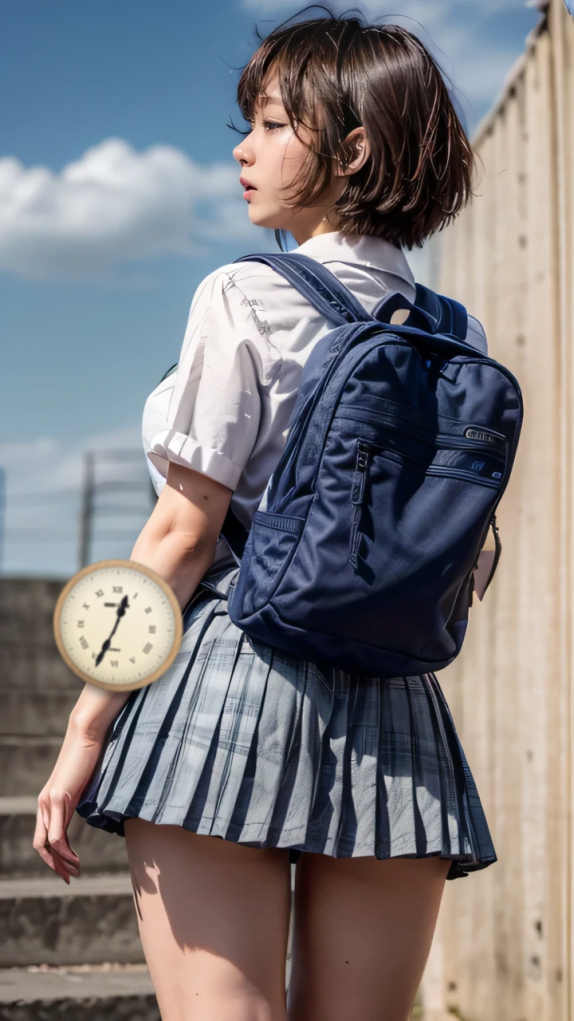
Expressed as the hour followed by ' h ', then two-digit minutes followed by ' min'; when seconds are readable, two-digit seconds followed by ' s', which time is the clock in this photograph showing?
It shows 12 h 34 min
